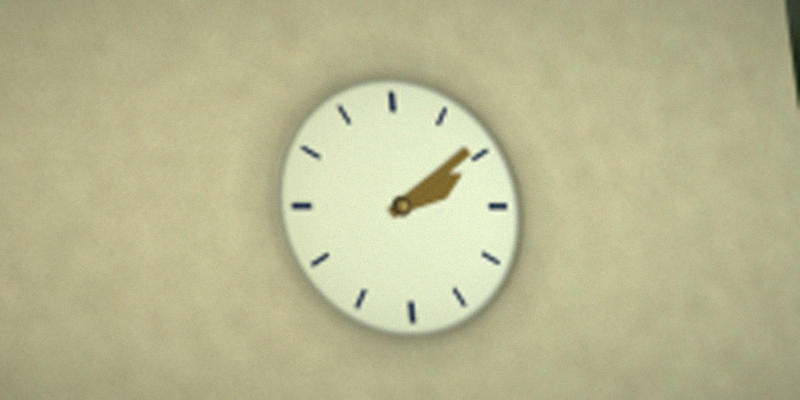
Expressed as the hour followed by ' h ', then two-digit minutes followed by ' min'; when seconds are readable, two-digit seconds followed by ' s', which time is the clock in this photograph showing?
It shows 2 h 09 min
